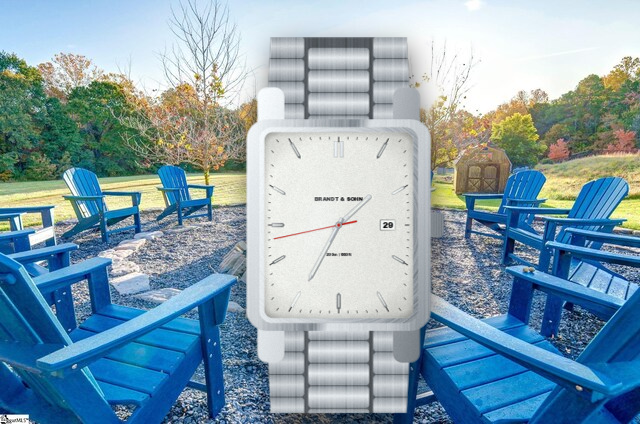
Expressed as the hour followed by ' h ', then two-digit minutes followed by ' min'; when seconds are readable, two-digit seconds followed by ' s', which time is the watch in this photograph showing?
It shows 1 h 34 min 43 s
